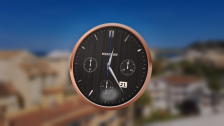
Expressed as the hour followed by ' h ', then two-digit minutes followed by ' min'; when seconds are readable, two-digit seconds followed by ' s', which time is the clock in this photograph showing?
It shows 12 h 24 min
